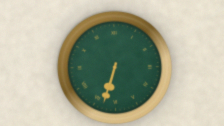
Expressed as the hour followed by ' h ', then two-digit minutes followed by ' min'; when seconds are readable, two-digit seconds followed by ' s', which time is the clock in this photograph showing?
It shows 6 h 33 min
